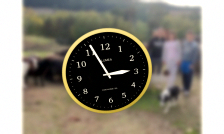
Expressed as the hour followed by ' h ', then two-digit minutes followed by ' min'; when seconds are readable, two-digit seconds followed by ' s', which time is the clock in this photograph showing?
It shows 2 h 56 min
